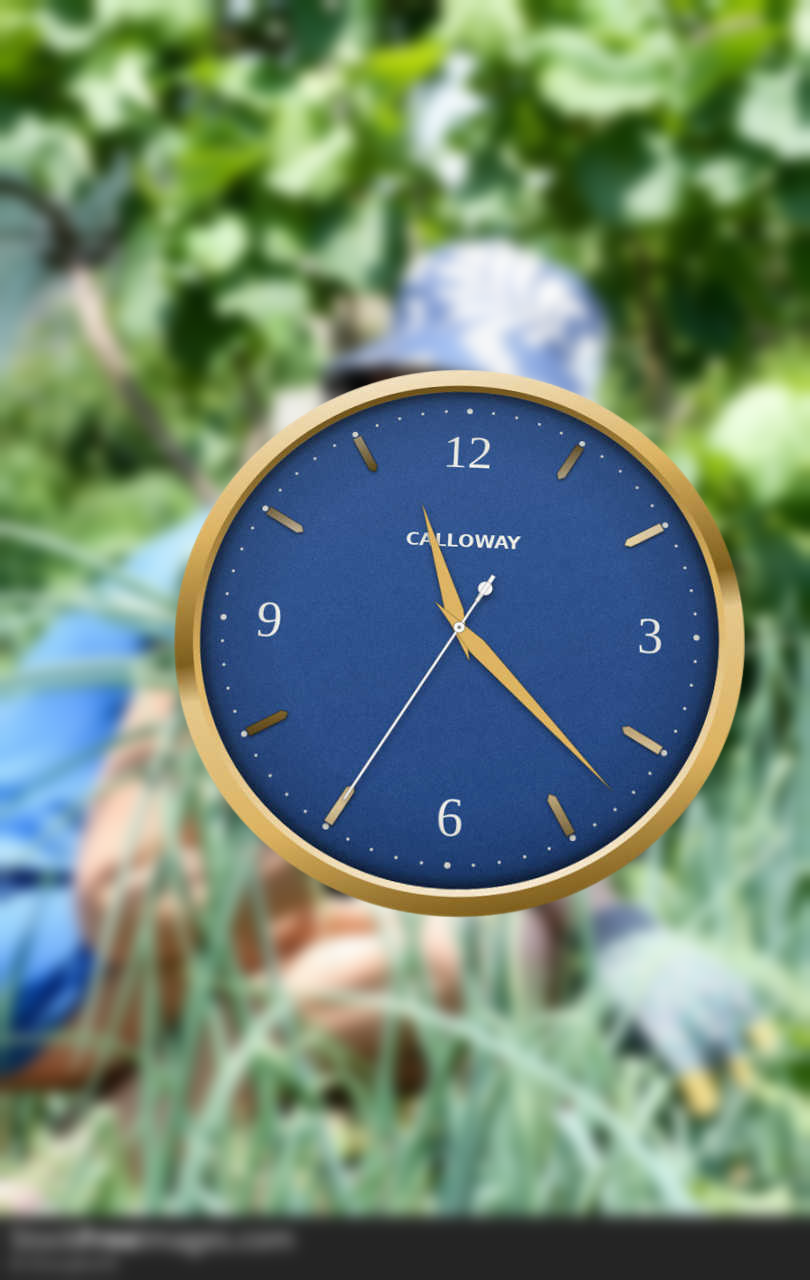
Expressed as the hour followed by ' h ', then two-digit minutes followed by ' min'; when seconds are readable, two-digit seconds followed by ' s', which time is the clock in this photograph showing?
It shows 11 h 22 min 35 s
